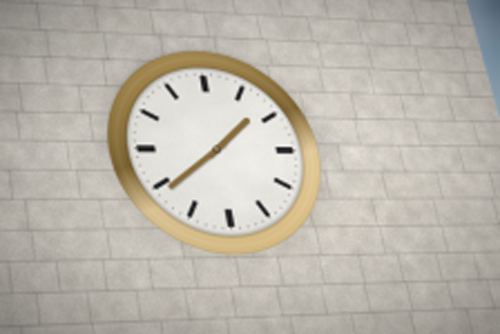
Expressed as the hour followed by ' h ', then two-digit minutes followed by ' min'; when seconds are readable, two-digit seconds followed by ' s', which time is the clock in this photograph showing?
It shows 1 h 39 min
